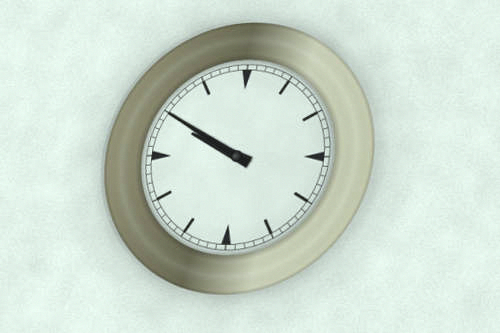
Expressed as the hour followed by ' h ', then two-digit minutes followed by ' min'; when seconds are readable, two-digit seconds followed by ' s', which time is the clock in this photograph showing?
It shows 9 h 50 min
